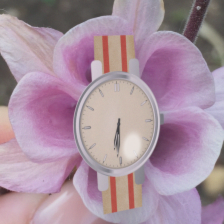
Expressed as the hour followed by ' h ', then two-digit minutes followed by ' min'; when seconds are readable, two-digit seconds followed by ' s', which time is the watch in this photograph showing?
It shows 6 h 31 min
